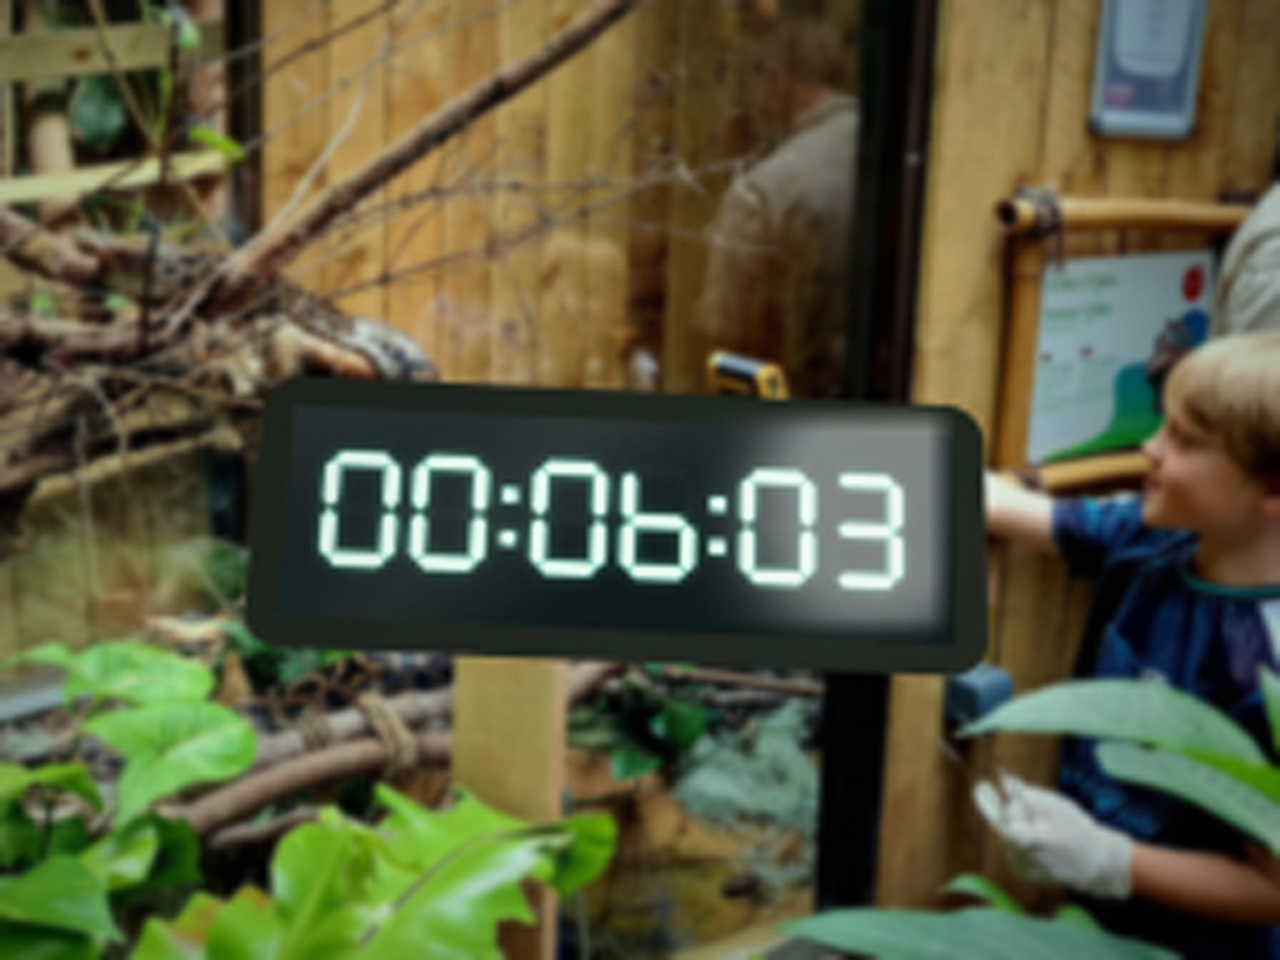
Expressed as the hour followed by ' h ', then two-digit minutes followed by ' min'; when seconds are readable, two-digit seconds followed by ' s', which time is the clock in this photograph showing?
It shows 0 h 06 min 03 s
